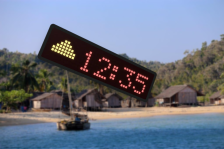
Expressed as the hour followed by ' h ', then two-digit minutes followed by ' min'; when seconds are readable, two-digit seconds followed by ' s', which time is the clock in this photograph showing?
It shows 12 h 35 min
